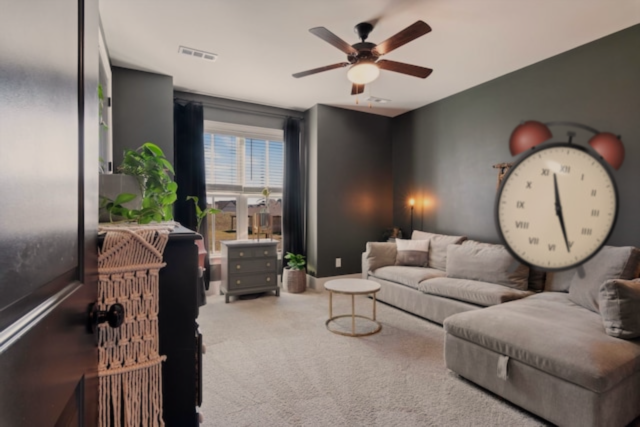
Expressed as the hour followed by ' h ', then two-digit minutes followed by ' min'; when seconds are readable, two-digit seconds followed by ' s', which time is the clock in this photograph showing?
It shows 11 h 26 min
